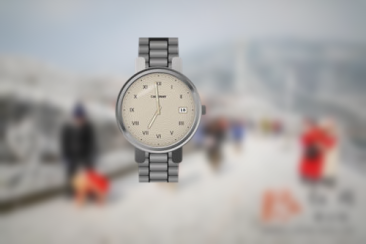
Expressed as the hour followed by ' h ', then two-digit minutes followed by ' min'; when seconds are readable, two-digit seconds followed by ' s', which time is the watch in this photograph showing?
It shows 6 h 59 min
